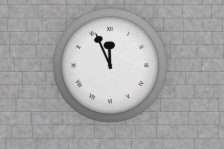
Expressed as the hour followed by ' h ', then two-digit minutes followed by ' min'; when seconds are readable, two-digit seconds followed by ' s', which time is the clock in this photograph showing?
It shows 11 h 56 min
